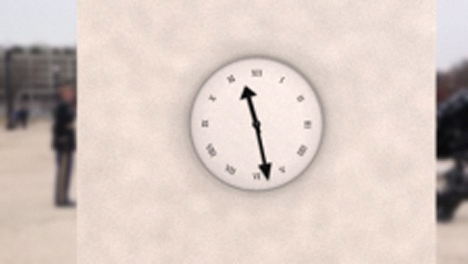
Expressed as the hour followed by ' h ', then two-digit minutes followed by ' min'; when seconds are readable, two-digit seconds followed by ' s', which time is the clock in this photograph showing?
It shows 11 h 28 min
